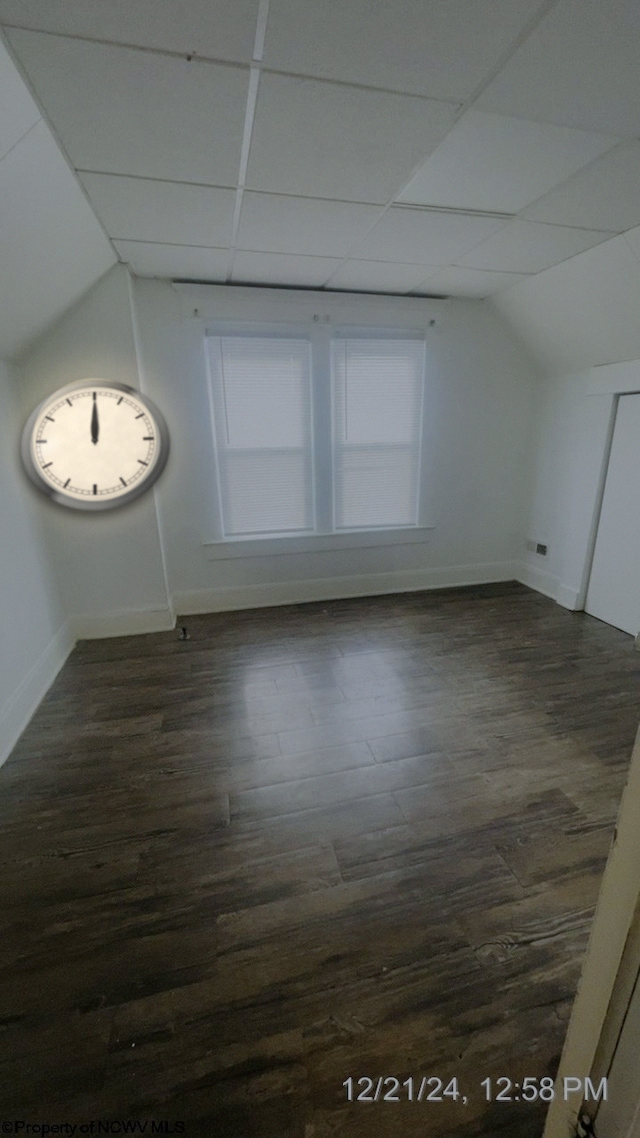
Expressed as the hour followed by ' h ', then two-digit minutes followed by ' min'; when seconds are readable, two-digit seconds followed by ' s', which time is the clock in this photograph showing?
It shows 12 h 00 min
